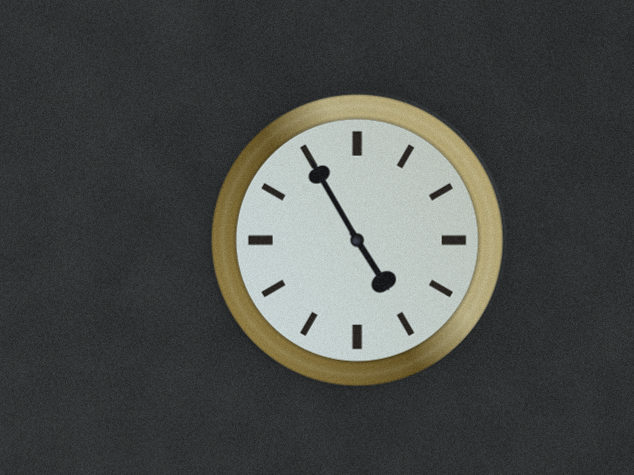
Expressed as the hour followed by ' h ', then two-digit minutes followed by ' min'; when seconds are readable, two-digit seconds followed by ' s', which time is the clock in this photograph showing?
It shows 4 h 55 min
